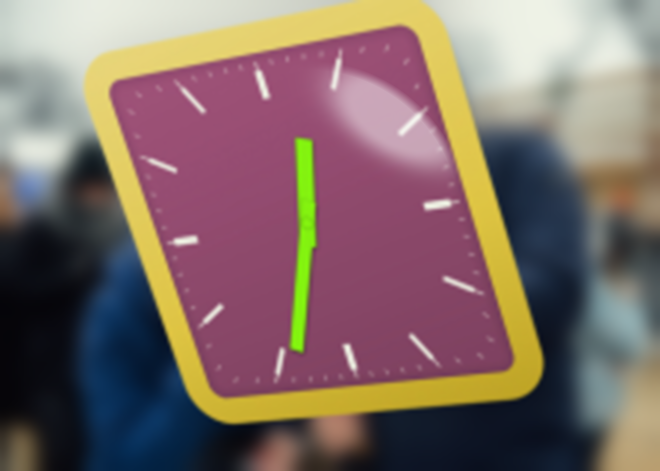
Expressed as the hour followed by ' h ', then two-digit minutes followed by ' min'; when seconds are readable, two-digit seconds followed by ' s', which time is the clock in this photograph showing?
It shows 12 h 34 min
